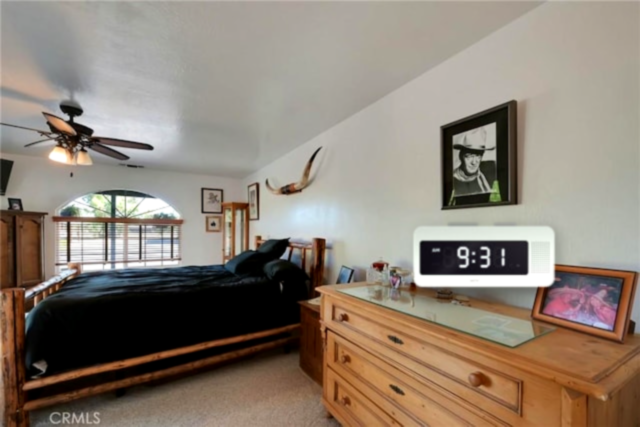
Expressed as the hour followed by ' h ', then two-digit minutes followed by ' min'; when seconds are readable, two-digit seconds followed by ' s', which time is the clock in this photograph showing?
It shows 9 h 31 min
